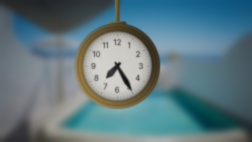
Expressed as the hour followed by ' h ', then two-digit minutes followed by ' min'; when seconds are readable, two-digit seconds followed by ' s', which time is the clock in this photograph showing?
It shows 7 h 25 min
